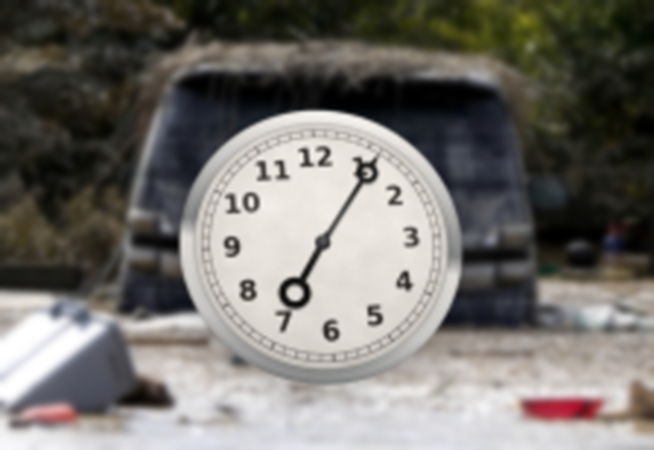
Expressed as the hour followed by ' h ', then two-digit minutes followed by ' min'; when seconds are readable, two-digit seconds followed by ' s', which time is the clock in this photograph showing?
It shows 7 h 06 min
